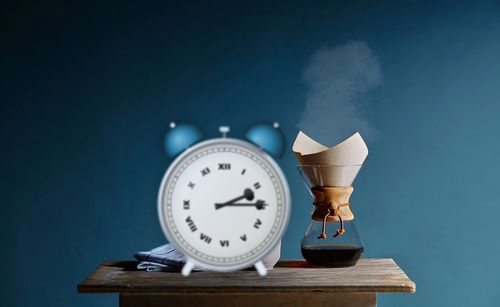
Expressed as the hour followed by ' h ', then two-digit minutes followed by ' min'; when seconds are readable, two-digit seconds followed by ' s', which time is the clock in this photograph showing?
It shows 2 h 15 min
